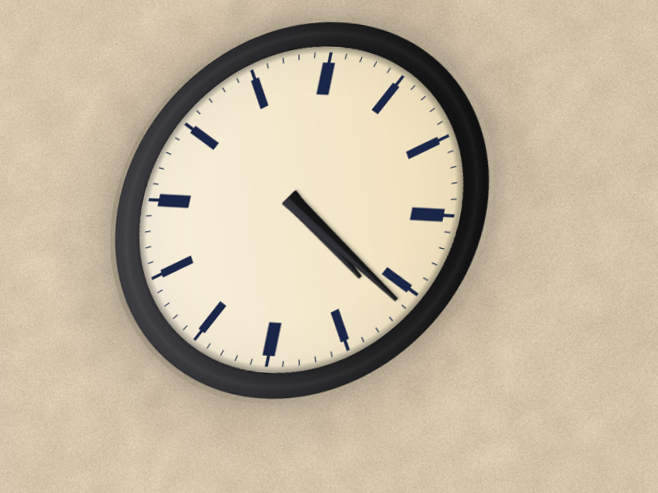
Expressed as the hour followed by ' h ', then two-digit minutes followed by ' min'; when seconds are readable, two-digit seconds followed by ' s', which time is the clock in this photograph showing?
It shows 4 h 21 min
